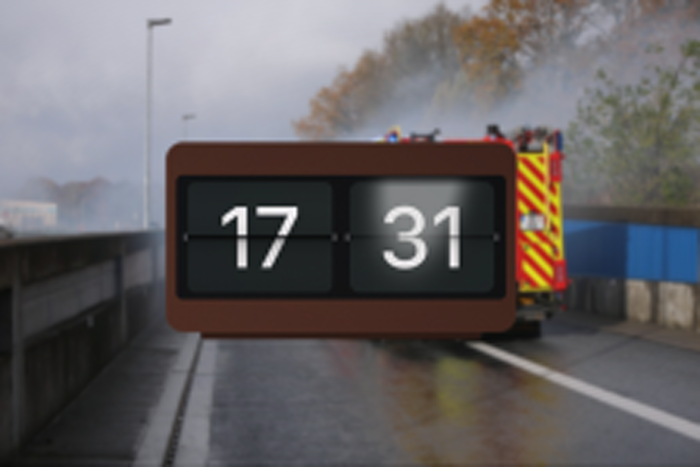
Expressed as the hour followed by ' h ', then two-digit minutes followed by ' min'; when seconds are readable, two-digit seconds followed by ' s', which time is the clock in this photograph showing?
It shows 17 h 31 min
